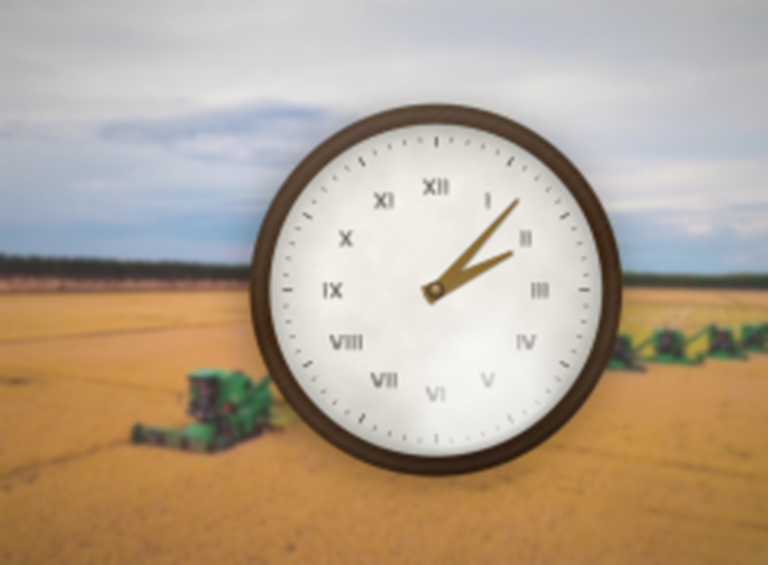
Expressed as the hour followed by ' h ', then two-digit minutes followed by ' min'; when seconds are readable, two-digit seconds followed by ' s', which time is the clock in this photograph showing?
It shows 2 h 07 min
